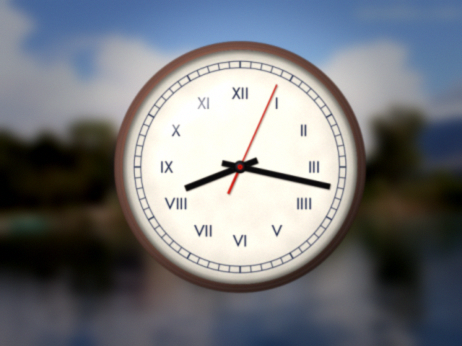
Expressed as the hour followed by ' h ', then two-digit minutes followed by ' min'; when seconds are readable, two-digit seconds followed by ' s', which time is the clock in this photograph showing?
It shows 8 h 17 min 04 s
